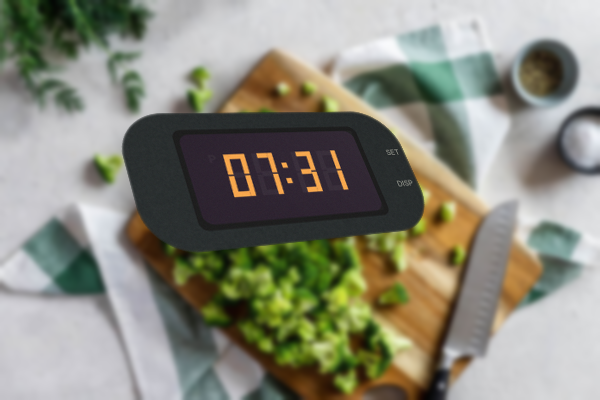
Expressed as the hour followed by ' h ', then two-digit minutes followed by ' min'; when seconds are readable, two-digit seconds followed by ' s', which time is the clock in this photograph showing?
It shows 7 h 31 min
